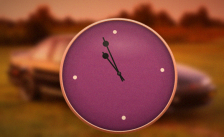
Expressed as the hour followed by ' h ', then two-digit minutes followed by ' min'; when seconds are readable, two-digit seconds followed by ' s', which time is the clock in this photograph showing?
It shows 10 h 57 min
